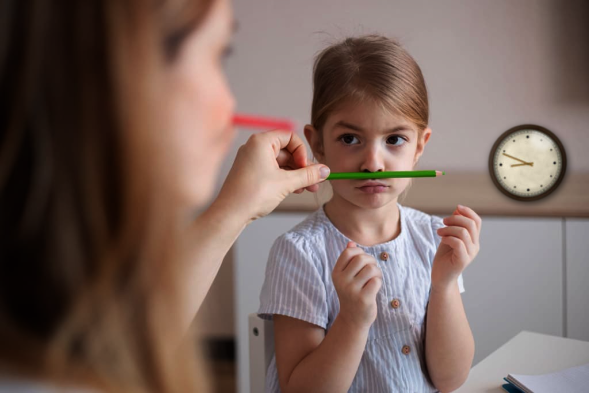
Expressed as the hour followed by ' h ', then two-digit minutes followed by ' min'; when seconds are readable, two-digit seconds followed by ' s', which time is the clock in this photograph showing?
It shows 8 h 49 min
